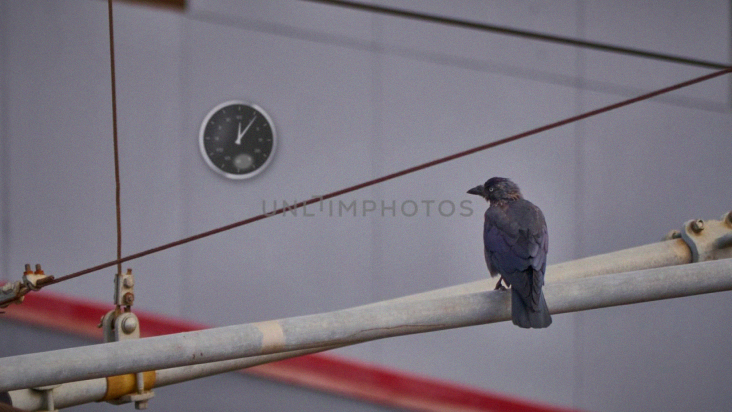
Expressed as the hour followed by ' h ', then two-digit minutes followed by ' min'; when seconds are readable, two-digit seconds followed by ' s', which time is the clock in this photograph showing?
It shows 12 h 06 min
